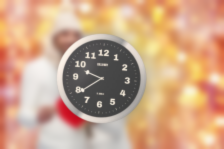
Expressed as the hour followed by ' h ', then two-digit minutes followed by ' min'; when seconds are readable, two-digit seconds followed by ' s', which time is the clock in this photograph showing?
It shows 9 h 39 min
